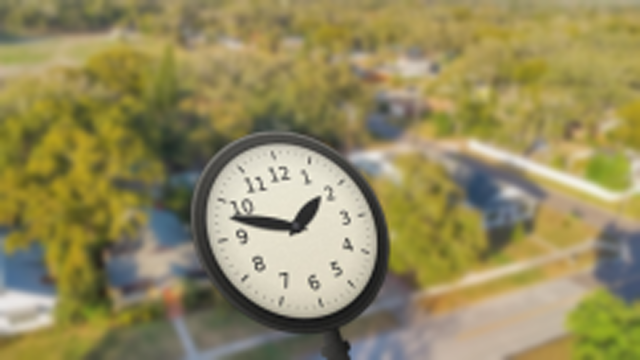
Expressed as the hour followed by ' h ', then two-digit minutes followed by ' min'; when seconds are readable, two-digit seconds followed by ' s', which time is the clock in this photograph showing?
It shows 1 h 48 min
